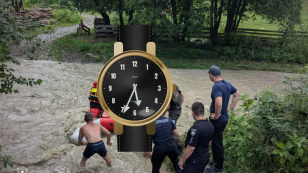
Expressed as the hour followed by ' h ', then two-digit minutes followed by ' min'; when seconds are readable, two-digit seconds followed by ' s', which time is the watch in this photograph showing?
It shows 5 h 34 min
